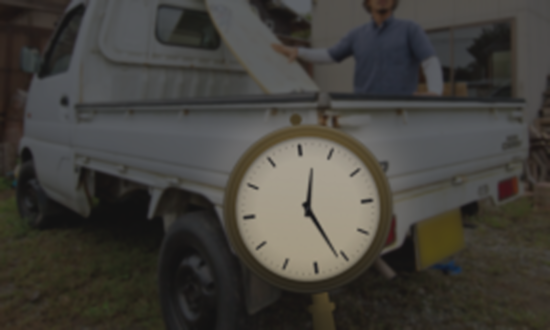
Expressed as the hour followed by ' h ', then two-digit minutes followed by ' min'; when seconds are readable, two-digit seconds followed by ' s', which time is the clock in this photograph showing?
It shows 12 h 26 min
